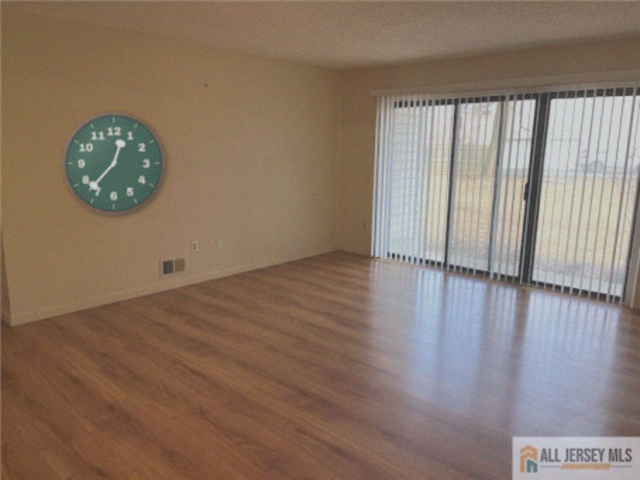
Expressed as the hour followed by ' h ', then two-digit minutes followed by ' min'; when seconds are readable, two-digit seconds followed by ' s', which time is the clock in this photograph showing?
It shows 12 h 37 min
